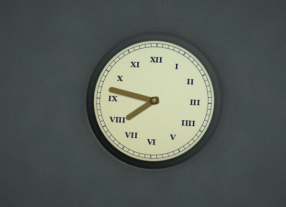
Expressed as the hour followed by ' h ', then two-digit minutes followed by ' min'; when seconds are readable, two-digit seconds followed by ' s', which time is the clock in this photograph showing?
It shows 7 h 47 min
